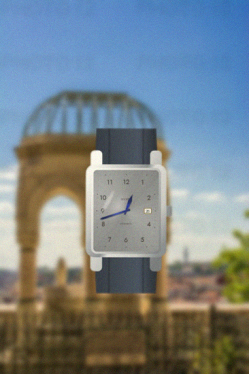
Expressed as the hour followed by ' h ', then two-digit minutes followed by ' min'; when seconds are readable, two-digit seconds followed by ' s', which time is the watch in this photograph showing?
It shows 12 h 42 min
